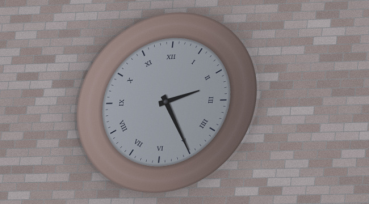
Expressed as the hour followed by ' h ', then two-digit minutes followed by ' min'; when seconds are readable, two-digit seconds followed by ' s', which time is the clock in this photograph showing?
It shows 2 h 25 min
